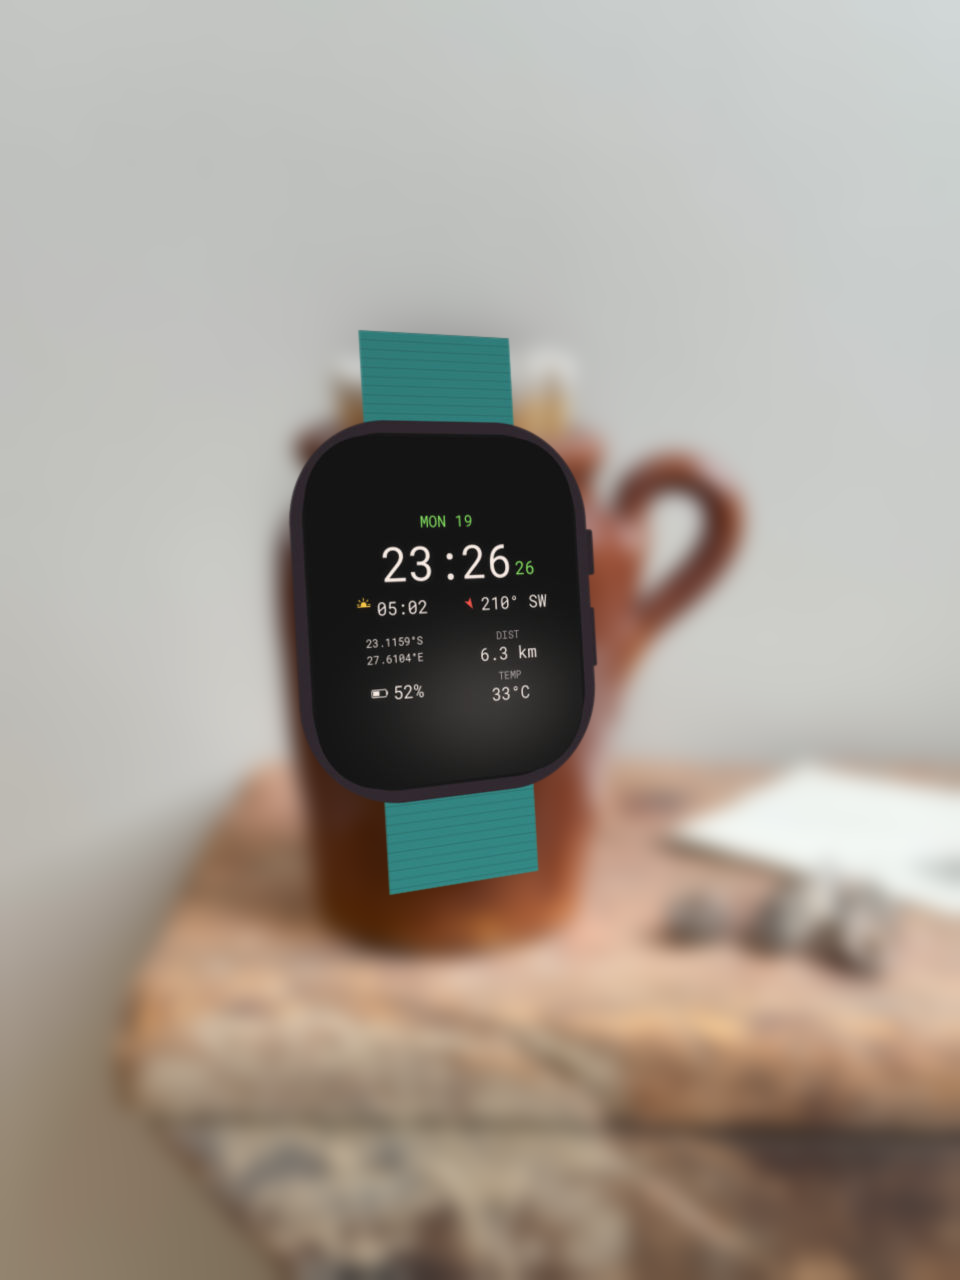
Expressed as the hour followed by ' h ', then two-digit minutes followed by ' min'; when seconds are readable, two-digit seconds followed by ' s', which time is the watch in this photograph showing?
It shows 23 h 26 min 26 s
